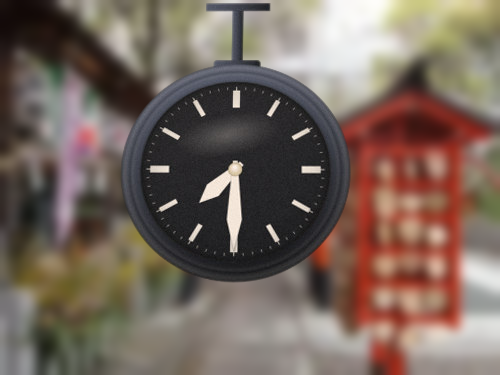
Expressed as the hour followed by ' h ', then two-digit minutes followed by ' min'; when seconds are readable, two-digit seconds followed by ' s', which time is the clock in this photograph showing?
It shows 7 h 30 min
